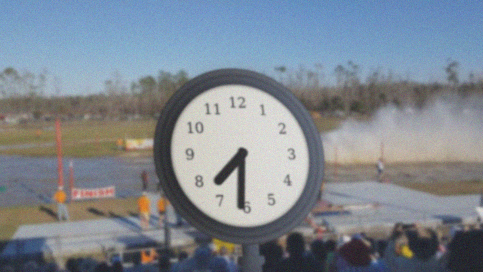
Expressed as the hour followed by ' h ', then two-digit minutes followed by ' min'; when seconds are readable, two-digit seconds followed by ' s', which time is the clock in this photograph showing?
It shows 7 h 31 min
